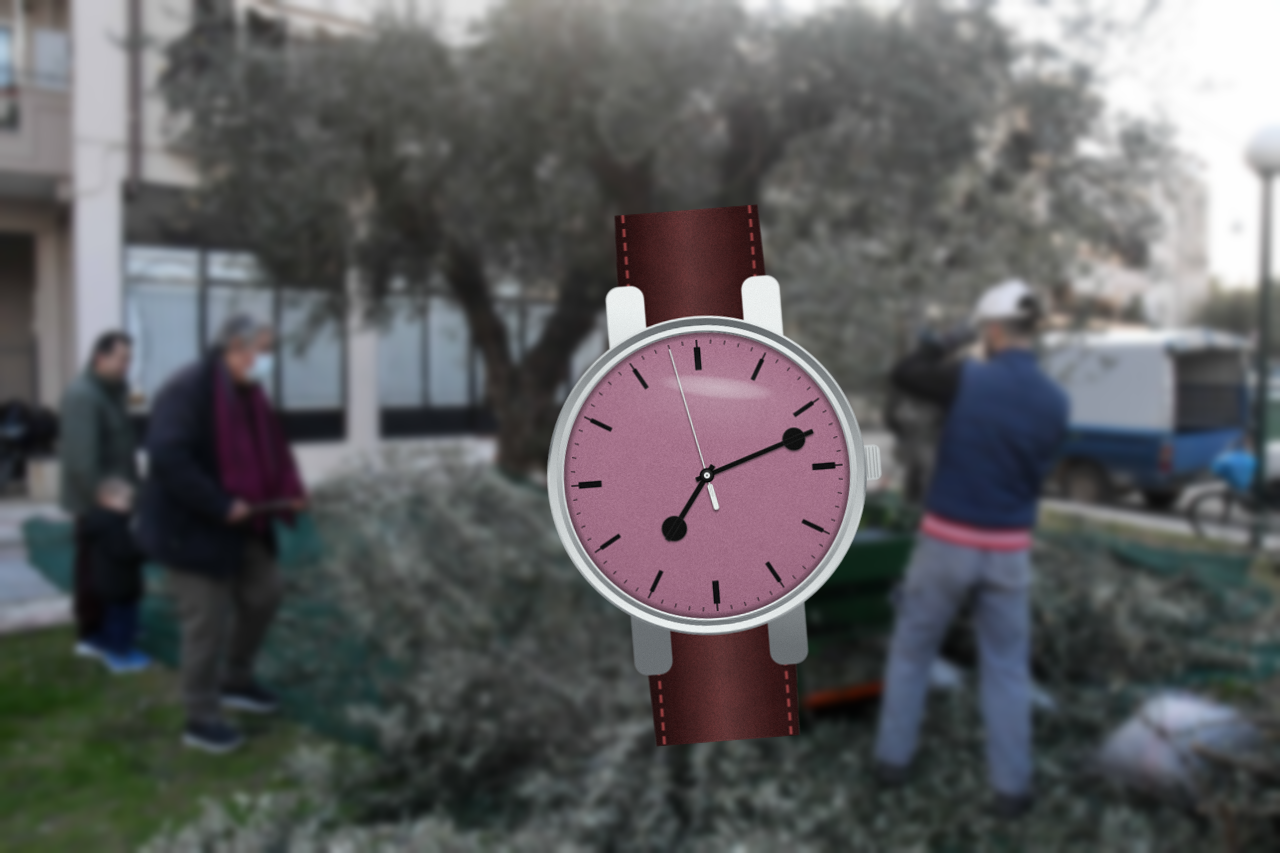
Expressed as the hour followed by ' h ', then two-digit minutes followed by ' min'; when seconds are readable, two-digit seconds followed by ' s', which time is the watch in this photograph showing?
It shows 7 h 11 min 58 s
